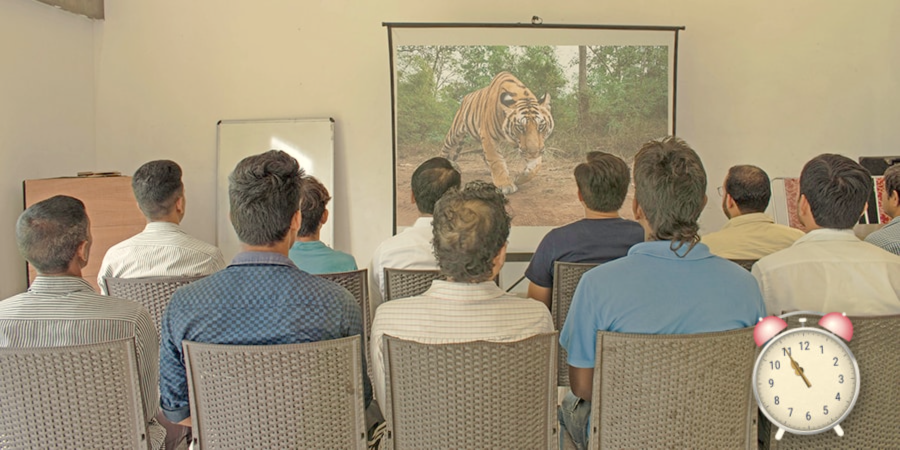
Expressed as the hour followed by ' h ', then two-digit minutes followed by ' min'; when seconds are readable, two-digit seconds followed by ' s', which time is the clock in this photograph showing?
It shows 10 h 55 min
